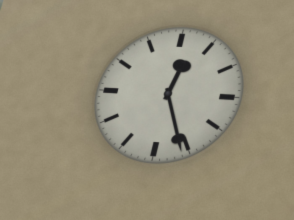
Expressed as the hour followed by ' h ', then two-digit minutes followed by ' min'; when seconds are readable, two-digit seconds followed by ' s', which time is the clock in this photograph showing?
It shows 12 h 26 min
